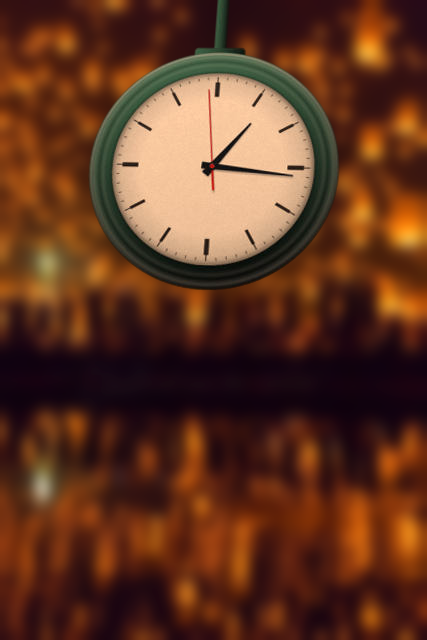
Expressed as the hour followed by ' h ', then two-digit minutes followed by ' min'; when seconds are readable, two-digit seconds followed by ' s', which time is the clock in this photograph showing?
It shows 1 h 15 min 59 s
